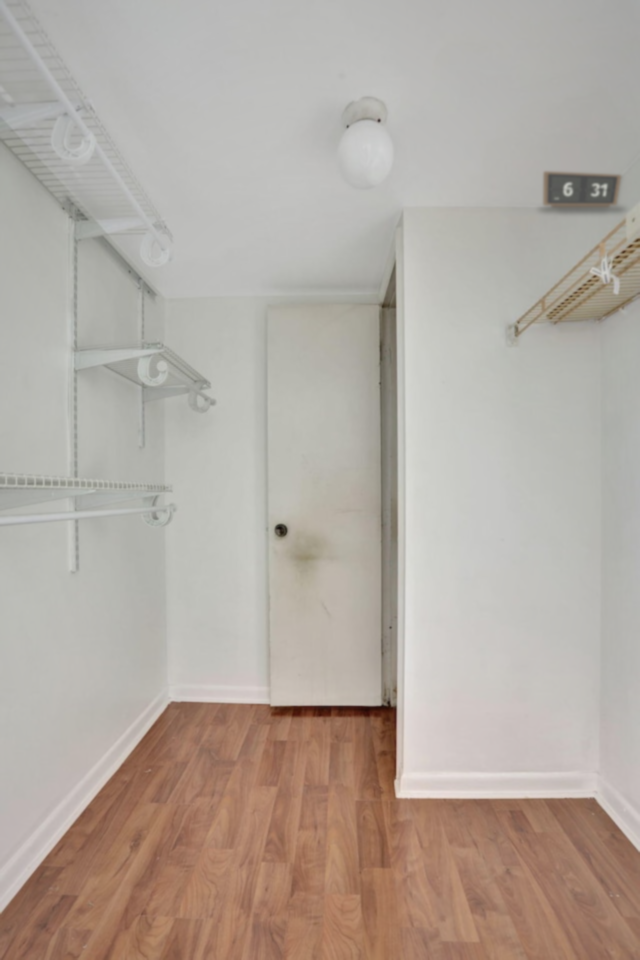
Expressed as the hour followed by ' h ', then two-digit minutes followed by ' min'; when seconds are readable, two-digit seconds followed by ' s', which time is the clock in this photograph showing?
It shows 6 h 31 min
